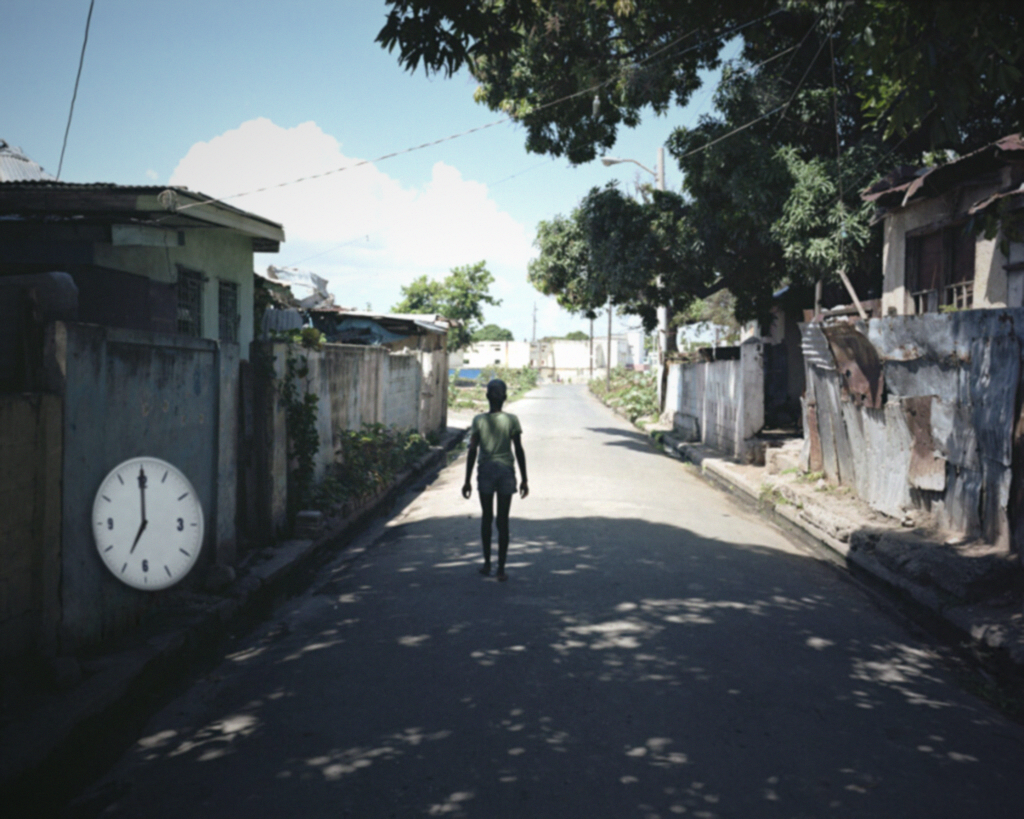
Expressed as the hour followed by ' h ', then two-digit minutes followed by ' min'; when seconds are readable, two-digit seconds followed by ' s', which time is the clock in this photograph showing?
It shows 7 h 00 min
